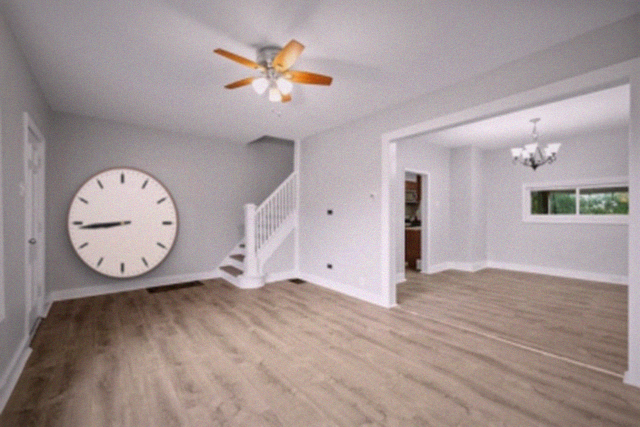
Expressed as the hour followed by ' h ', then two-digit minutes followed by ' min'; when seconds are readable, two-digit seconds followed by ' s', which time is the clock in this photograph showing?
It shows 8 h 44 min
